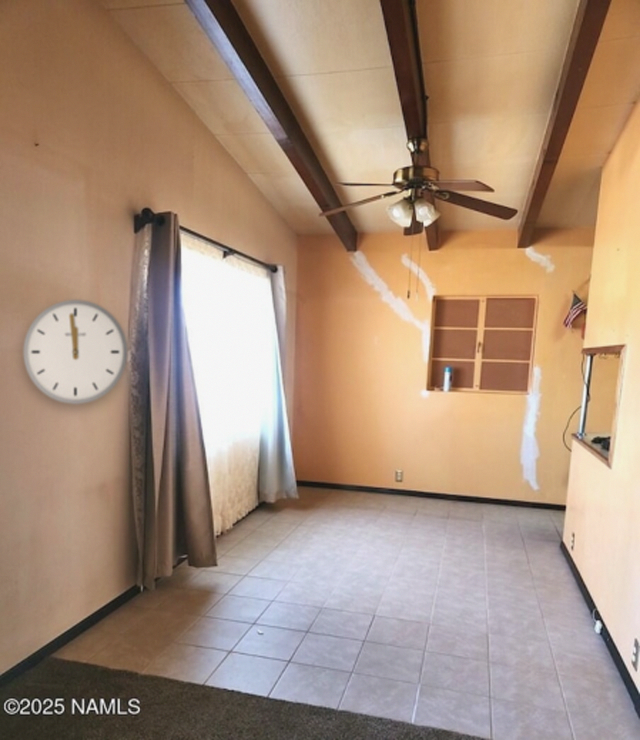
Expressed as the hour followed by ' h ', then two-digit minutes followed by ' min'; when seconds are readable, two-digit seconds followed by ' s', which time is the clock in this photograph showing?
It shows 11 h 59 min
